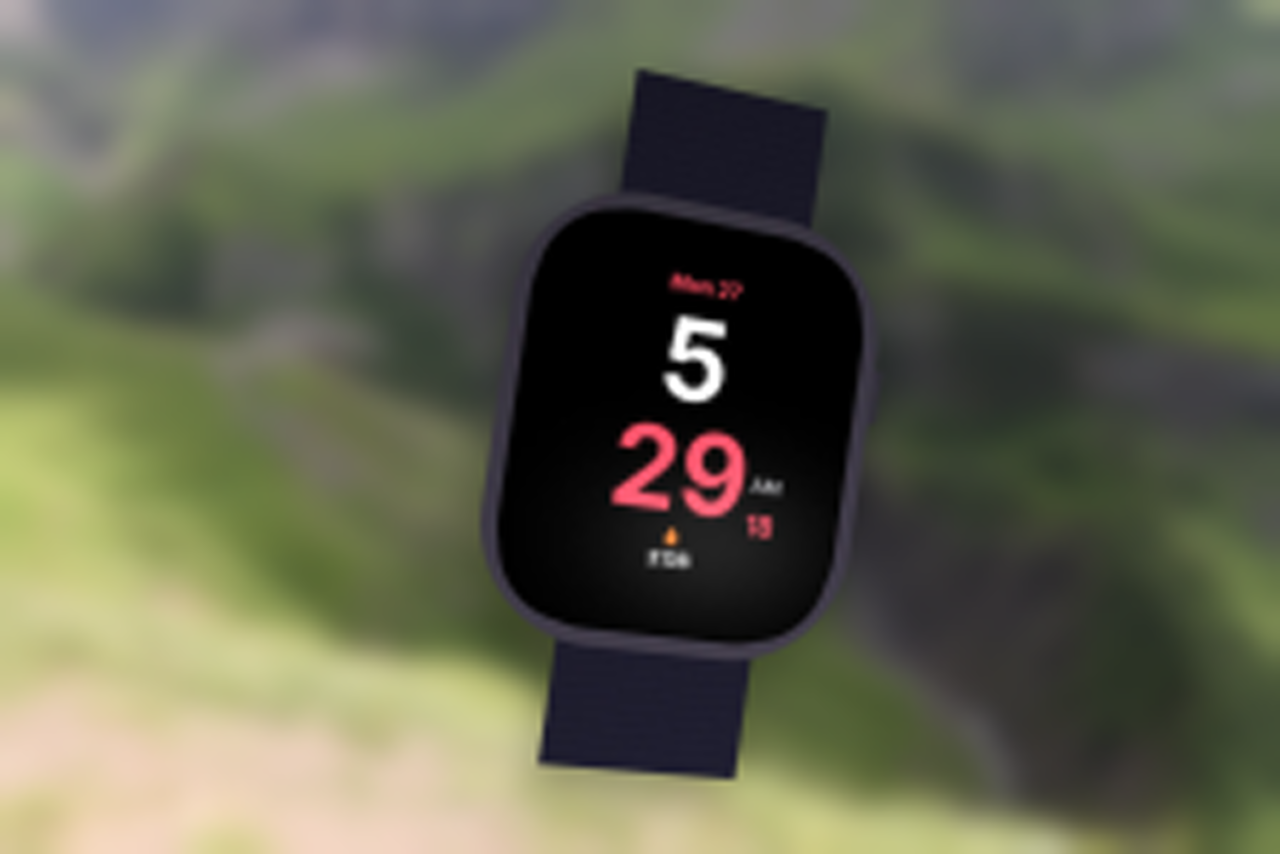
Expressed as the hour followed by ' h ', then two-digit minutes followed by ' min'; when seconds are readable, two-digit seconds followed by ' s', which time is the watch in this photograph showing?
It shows 5 h 29 min
